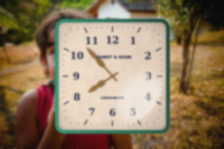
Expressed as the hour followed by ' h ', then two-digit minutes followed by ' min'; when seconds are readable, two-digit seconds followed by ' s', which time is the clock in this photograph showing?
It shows 7 h 53 min
